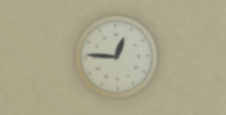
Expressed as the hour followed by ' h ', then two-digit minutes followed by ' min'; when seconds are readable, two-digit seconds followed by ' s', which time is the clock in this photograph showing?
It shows 12 h 46 min
